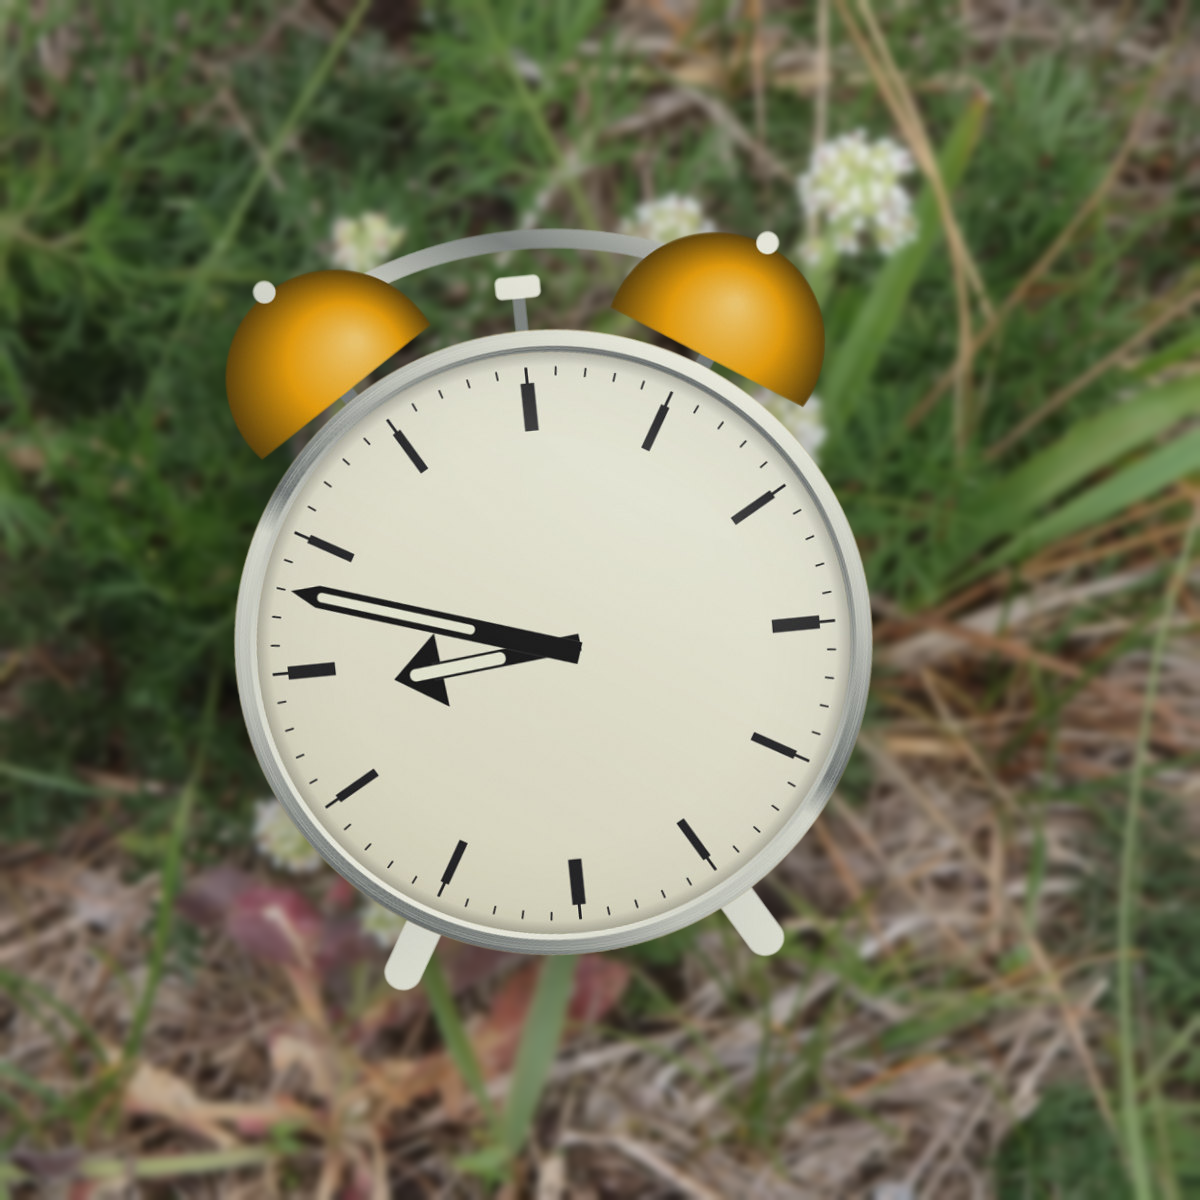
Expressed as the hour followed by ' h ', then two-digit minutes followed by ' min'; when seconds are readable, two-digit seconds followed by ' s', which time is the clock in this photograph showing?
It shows 8 h 48 min
